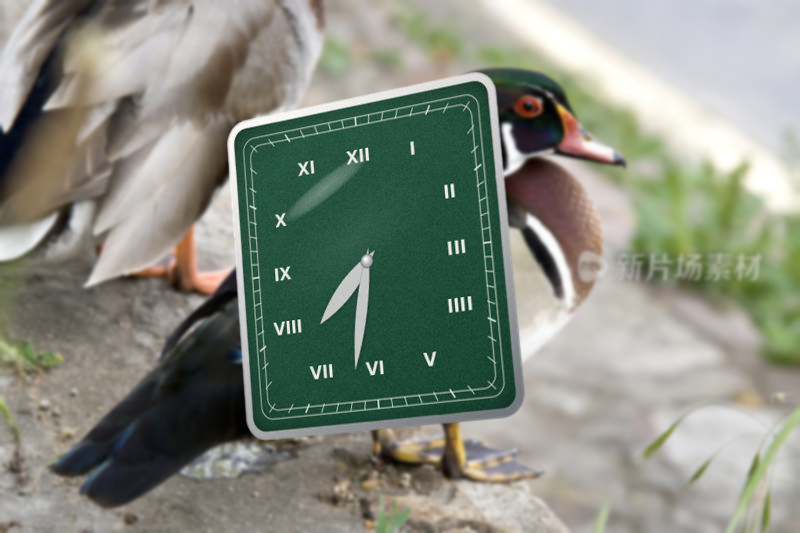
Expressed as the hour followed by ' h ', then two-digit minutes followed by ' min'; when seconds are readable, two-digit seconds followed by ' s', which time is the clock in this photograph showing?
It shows 7 h 32 min
